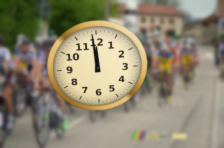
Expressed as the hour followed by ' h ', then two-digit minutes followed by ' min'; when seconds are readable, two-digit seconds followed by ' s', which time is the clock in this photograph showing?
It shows 11 h 59 min
